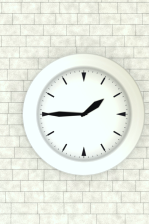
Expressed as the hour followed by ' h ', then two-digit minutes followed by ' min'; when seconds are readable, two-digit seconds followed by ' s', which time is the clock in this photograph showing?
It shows 1 h 45 min
